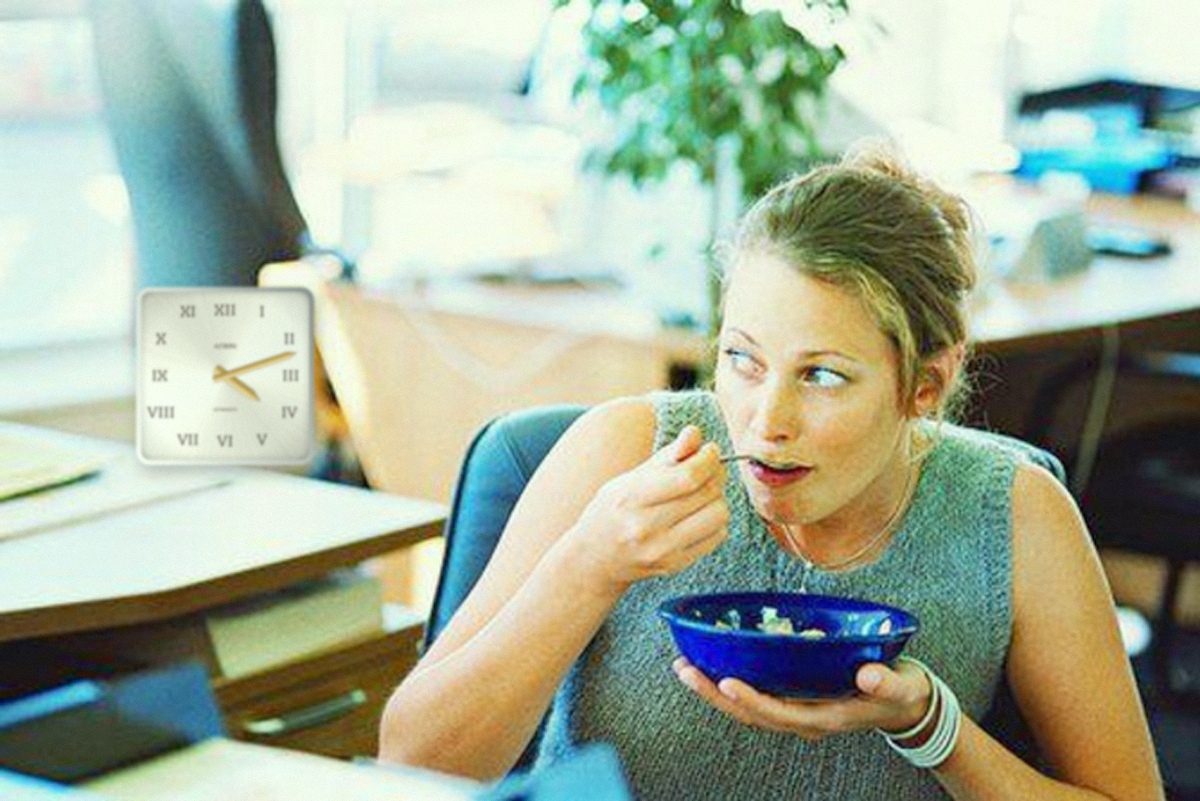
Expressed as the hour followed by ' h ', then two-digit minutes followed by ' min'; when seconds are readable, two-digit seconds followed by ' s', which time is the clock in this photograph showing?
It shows 4 h 12 min
